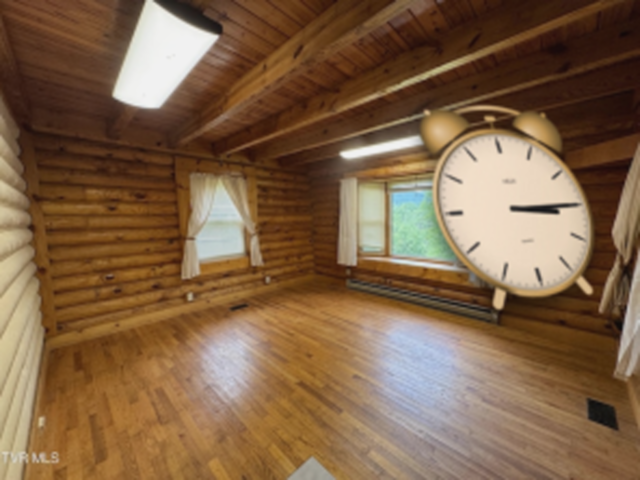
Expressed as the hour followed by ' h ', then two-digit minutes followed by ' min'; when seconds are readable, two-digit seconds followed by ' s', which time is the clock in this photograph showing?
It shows 3 h 15 min
